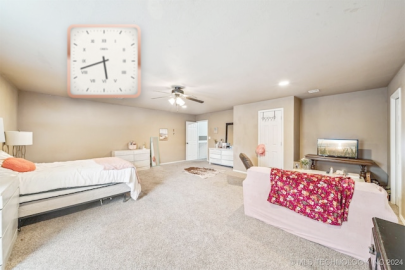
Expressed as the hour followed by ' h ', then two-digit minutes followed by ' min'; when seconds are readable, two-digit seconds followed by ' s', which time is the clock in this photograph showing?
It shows 5 h 42 min
